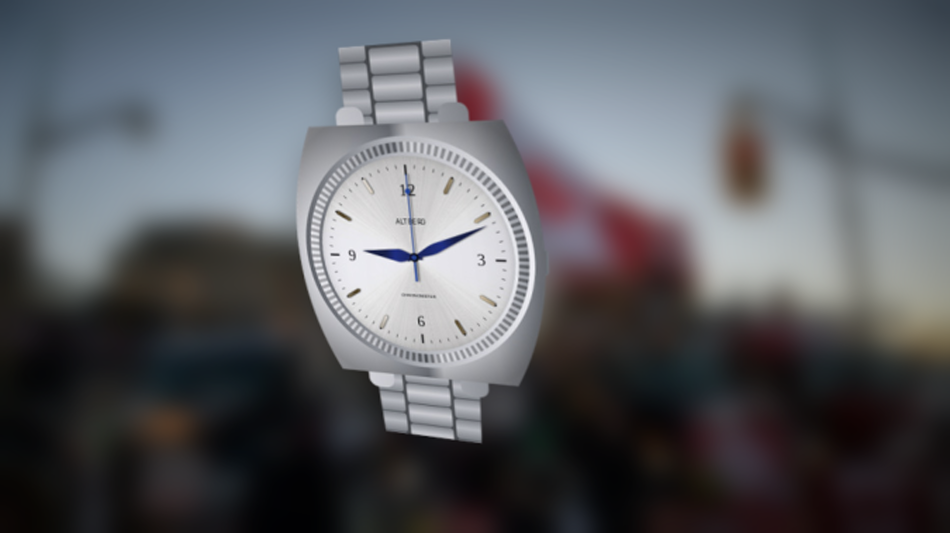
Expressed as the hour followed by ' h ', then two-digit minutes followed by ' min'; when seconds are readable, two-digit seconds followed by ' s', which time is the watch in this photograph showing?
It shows 9 h 11 min 00 s
